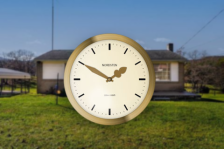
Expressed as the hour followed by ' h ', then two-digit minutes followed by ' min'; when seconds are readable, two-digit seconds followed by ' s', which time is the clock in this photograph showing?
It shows 1 h 50 min
